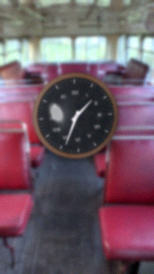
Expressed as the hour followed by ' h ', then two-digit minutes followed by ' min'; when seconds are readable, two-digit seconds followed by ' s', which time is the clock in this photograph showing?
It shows 1 h 34 min
